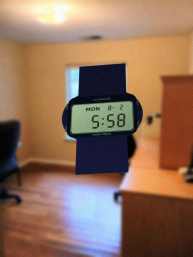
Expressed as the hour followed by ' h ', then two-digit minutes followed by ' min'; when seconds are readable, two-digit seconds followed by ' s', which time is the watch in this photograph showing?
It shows 5 h 58 min
